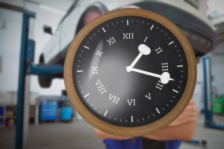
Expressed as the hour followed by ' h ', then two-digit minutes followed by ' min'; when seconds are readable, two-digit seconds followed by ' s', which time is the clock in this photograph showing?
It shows 1 h 18 min
